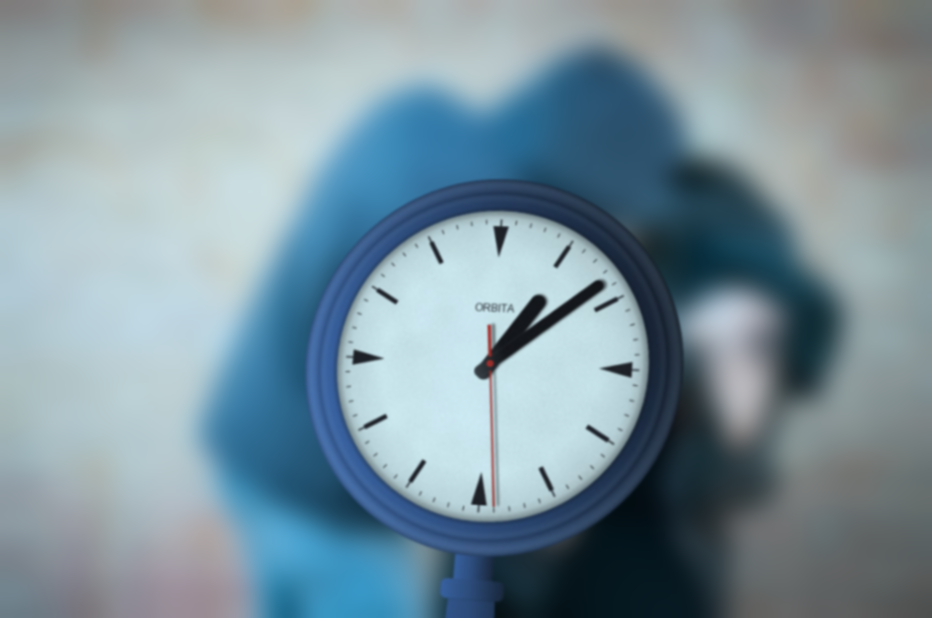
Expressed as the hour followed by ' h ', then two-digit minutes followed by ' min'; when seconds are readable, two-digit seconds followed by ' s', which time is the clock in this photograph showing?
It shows 1 h 08 min 29 s
